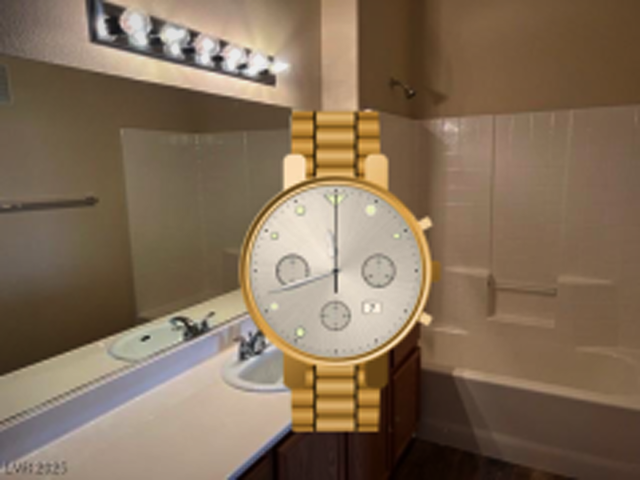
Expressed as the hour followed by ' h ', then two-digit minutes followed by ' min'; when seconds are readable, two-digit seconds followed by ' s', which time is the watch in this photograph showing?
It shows 11 h 42 min
